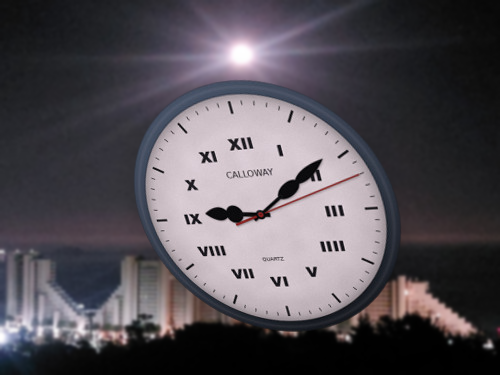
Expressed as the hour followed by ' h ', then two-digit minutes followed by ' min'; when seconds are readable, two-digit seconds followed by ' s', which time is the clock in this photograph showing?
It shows 9 h 09 min 12 s
